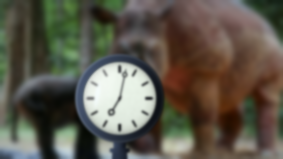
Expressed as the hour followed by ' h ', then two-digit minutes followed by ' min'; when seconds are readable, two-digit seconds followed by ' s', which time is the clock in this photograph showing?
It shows 7 h 02 min
